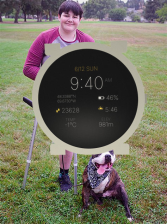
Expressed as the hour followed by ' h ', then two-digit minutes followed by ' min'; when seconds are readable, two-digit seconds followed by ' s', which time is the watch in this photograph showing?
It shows 9 h 40 min
